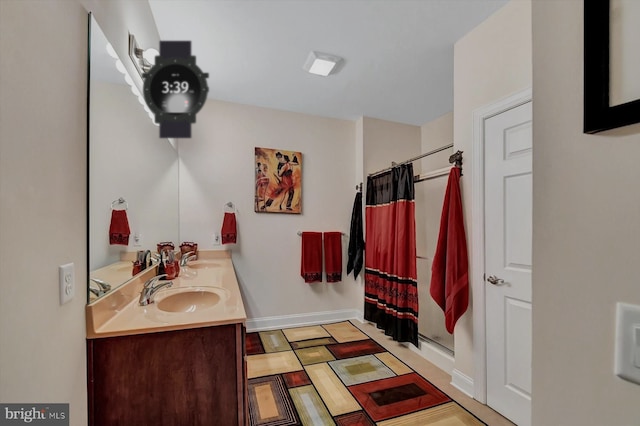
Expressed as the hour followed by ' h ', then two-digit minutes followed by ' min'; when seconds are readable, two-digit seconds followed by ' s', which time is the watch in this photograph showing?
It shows 3 h 39 min
